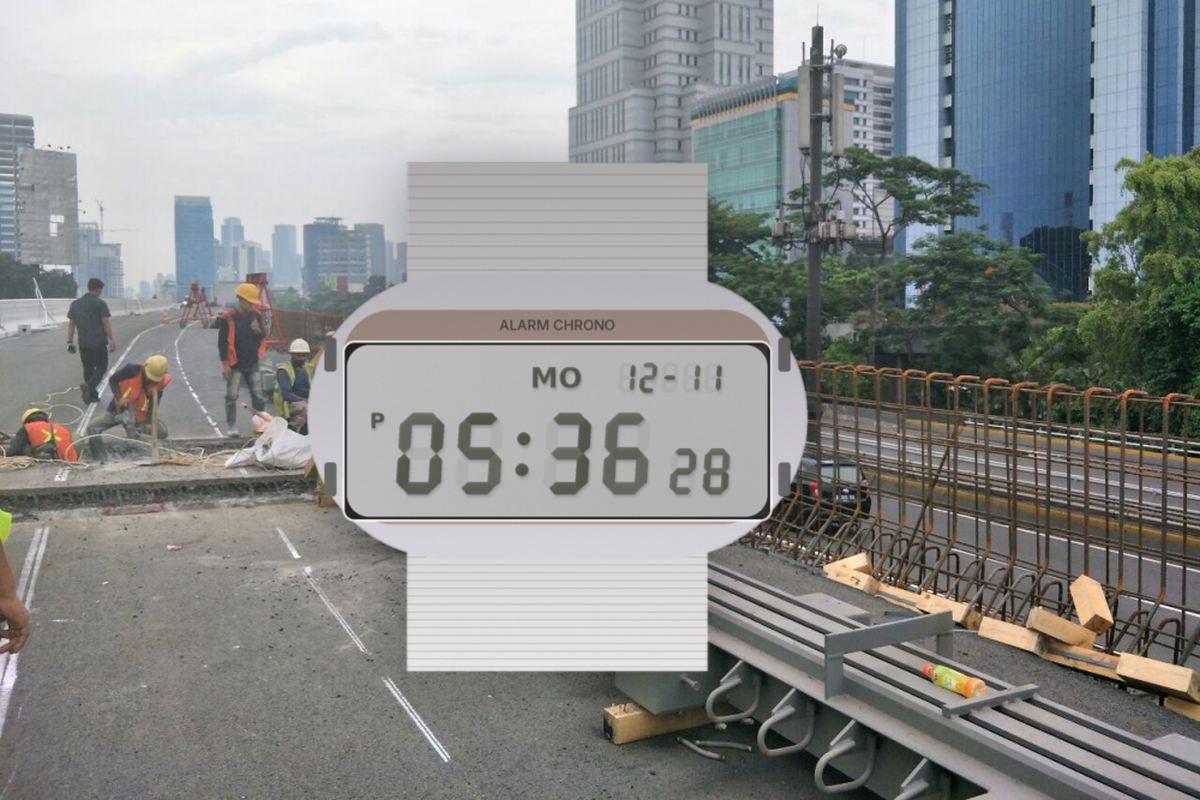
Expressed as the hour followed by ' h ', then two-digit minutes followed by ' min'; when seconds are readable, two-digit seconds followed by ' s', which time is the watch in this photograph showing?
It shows 5 h 36 min 28 s
